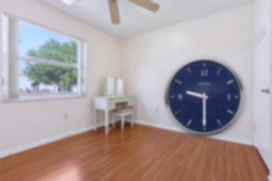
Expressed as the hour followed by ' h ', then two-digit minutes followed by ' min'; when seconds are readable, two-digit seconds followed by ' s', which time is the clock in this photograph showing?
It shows 9 h 30 min
